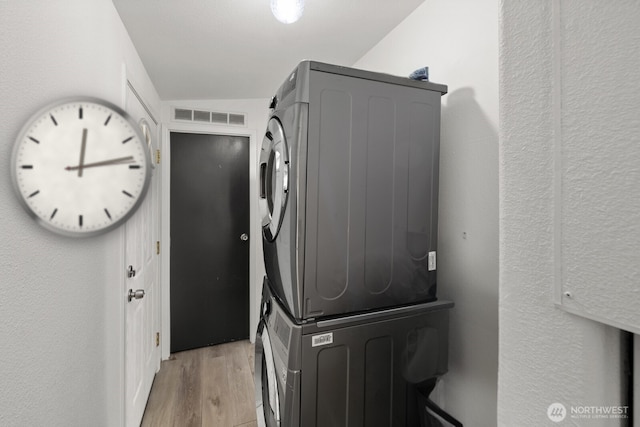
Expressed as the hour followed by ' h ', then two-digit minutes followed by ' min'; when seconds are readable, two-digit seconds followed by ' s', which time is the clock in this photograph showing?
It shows 12 h 13 min 14 s
